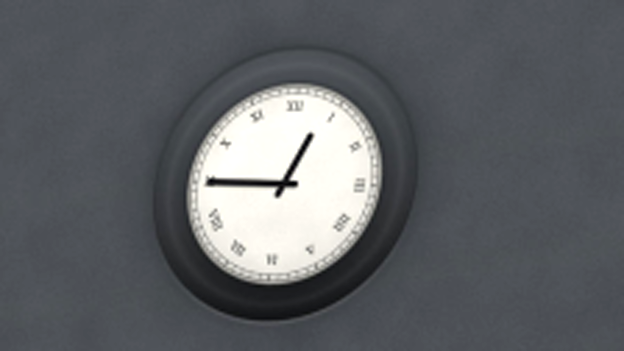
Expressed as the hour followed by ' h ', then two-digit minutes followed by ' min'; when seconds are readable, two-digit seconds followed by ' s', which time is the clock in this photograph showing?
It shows 12 h 45 min
